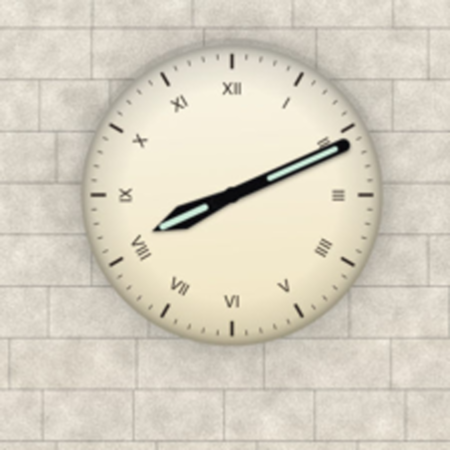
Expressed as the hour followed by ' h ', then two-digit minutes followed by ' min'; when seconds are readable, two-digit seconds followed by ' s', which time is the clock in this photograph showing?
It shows 8 h 11 min
